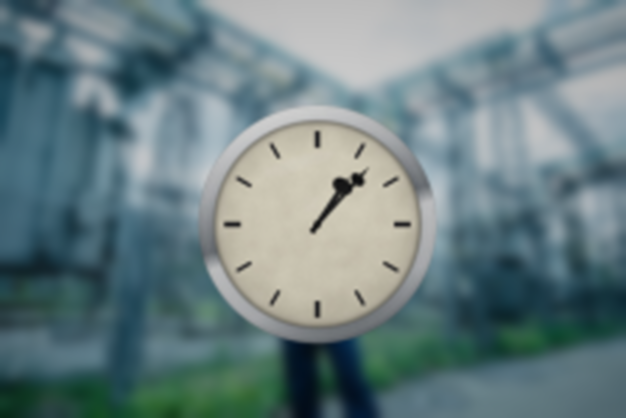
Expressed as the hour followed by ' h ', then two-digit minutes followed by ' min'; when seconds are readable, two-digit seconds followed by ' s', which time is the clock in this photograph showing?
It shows 1 h 07 min
